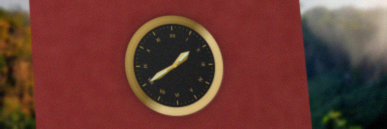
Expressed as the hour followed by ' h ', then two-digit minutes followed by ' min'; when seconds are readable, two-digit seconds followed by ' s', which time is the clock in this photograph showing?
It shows 1 h 40 min
